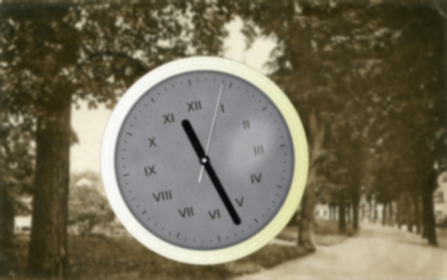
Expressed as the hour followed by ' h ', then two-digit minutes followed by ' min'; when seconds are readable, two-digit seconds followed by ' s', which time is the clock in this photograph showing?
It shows 11 h 27 min 04 s
